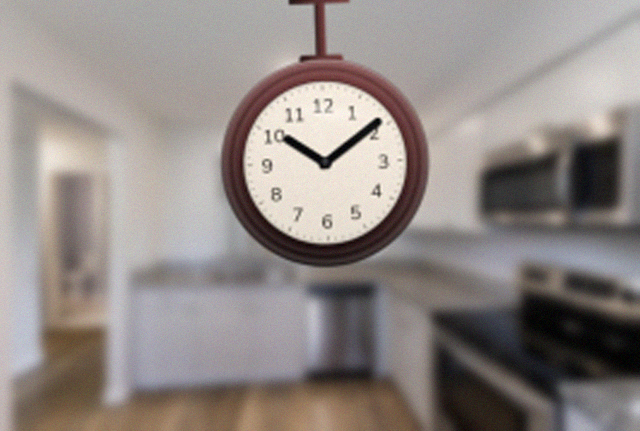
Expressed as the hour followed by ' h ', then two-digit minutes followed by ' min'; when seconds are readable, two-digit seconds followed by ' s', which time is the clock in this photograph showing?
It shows 10 h 09 min
